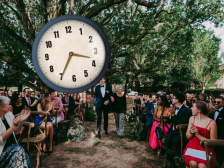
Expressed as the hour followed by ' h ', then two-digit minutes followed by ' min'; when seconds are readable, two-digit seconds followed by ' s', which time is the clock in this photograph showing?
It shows 3 h 35 min
